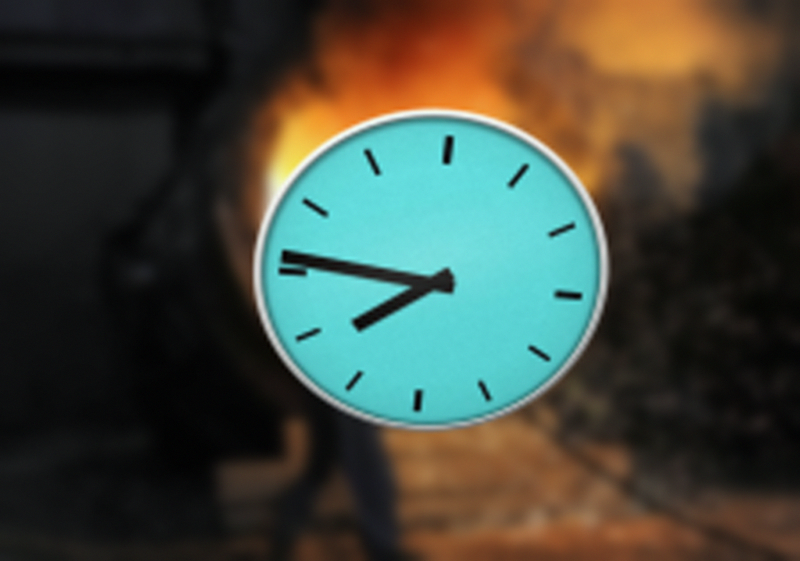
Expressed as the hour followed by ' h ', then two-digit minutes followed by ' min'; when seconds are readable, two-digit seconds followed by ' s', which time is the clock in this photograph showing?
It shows 7 h 46 min
